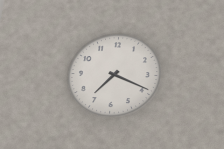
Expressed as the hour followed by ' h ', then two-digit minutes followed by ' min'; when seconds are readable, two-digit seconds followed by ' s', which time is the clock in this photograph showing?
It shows 7 h 19 min
